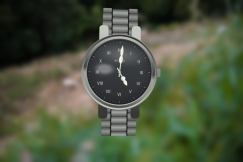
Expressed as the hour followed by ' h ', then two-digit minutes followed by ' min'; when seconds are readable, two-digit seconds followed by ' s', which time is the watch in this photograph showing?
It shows 5 h 01 min
